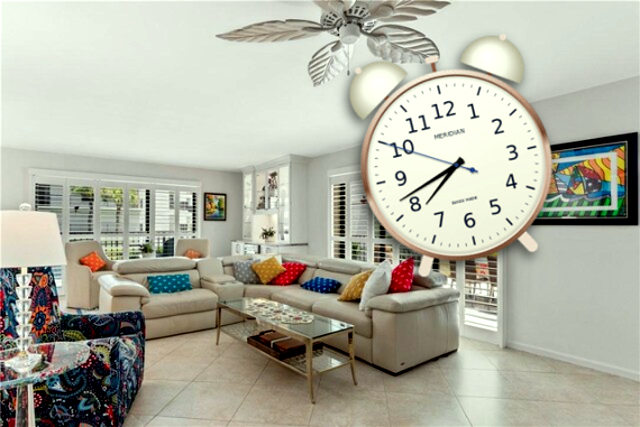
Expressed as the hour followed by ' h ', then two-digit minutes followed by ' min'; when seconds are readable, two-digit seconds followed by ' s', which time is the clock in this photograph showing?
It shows 7 h 41 min 50 s
